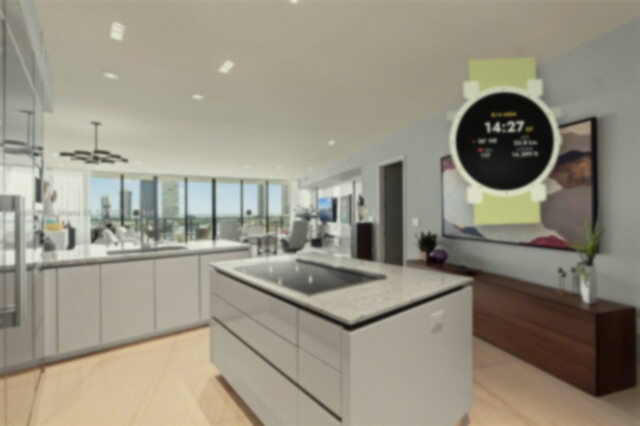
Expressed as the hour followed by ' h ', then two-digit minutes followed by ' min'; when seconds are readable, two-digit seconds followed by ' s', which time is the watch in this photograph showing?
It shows 14 h 27 min
